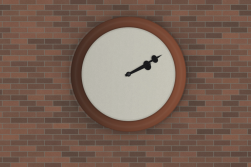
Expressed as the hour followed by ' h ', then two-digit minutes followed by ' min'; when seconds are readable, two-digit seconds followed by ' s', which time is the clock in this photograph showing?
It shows 2 h 10 min
